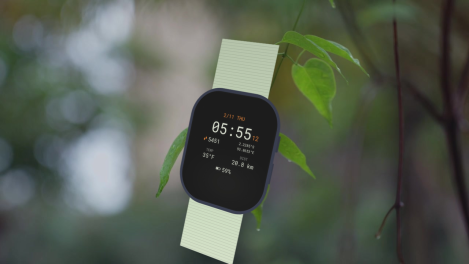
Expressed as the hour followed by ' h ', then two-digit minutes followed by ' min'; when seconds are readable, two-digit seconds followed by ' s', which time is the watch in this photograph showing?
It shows 5 h 55 min
